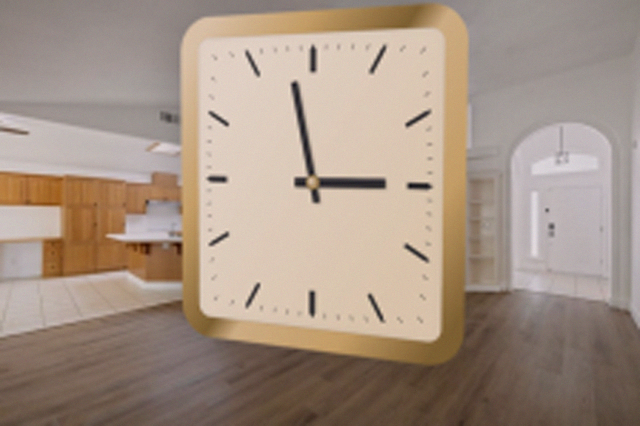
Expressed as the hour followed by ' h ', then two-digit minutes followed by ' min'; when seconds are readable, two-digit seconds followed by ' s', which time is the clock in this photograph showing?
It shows 2 h 58 min
